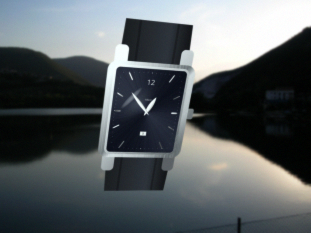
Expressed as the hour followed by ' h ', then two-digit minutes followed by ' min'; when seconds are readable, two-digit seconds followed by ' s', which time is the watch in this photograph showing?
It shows 12 h 53 min
